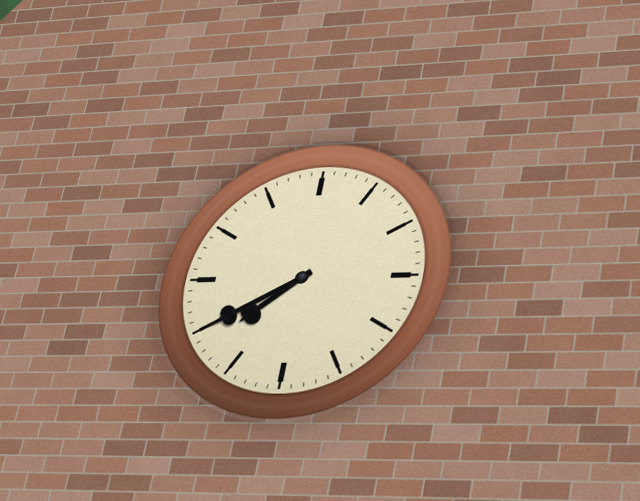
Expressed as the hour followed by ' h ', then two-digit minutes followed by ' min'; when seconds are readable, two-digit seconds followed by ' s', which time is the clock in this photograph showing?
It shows 7 h 40 min
